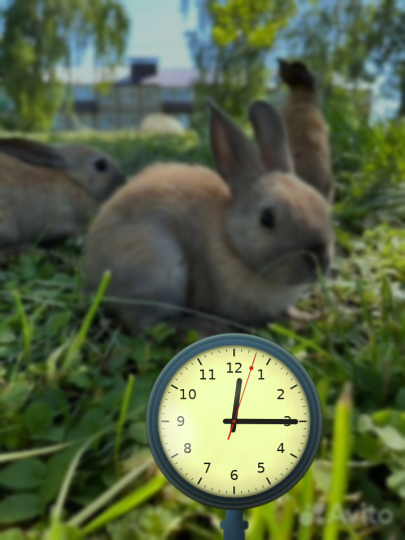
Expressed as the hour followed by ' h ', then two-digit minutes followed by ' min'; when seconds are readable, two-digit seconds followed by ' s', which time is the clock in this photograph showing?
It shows 12 h 15 min 03 s
